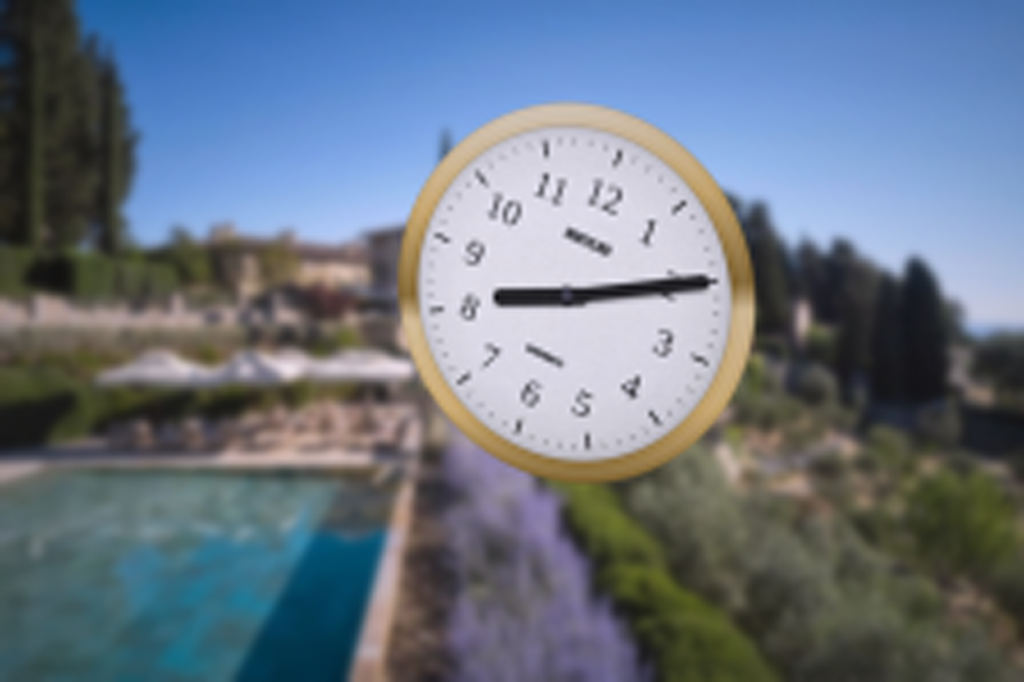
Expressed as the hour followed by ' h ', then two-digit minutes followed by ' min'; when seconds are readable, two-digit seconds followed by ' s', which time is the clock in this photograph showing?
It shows 8 h 10 min
